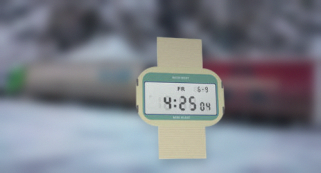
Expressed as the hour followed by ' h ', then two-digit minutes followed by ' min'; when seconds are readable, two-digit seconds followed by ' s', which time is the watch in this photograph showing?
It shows 4 h 25 min 04 s
